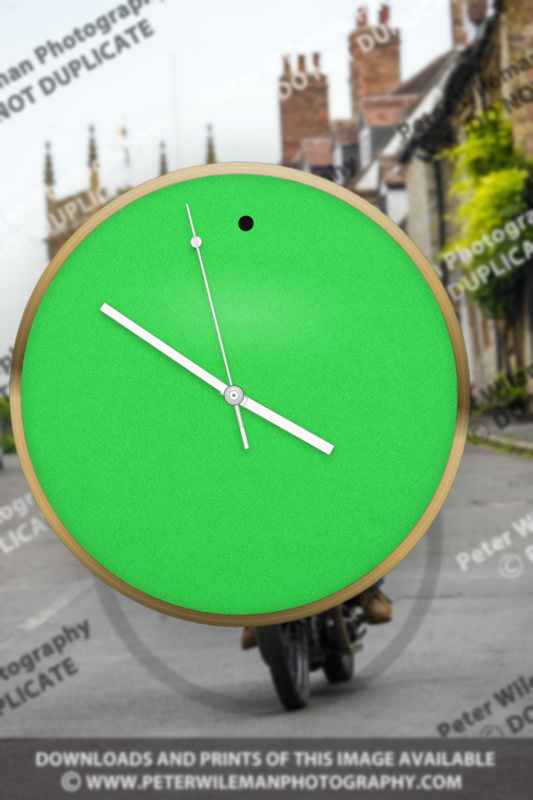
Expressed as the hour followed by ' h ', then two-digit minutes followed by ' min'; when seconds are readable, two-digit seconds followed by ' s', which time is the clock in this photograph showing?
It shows 3 h 49 min 57 s
